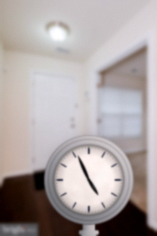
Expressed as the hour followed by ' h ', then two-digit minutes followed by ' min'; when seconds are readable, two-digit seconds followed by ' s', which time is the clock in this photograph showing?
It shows 4 h 56 min
